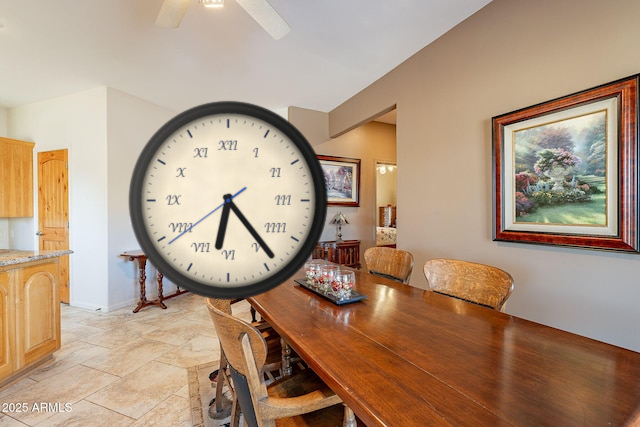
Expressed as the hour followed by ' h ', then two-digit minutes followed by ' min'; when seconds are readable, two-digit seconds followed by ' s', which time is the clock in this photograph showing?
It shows 6 h 23 min 39 s
